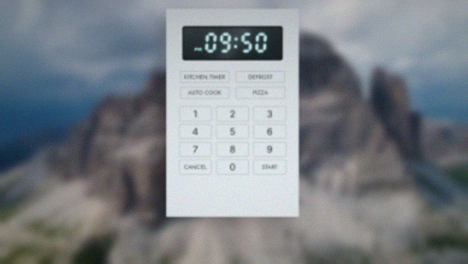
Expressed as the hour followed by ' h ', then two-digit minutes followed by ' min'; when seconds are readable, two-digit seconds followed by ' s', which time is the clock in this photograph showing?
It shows 9 h 50 min
